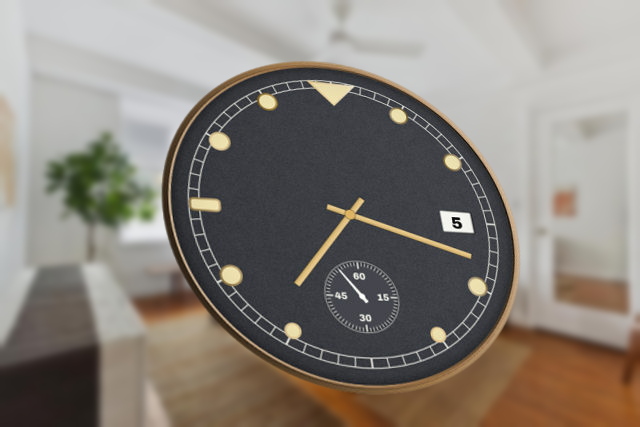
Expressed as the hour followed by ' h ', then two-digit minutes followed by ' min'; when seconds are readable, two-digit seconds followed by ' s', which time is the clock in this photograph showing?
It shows 7 h 17 min 54 s
